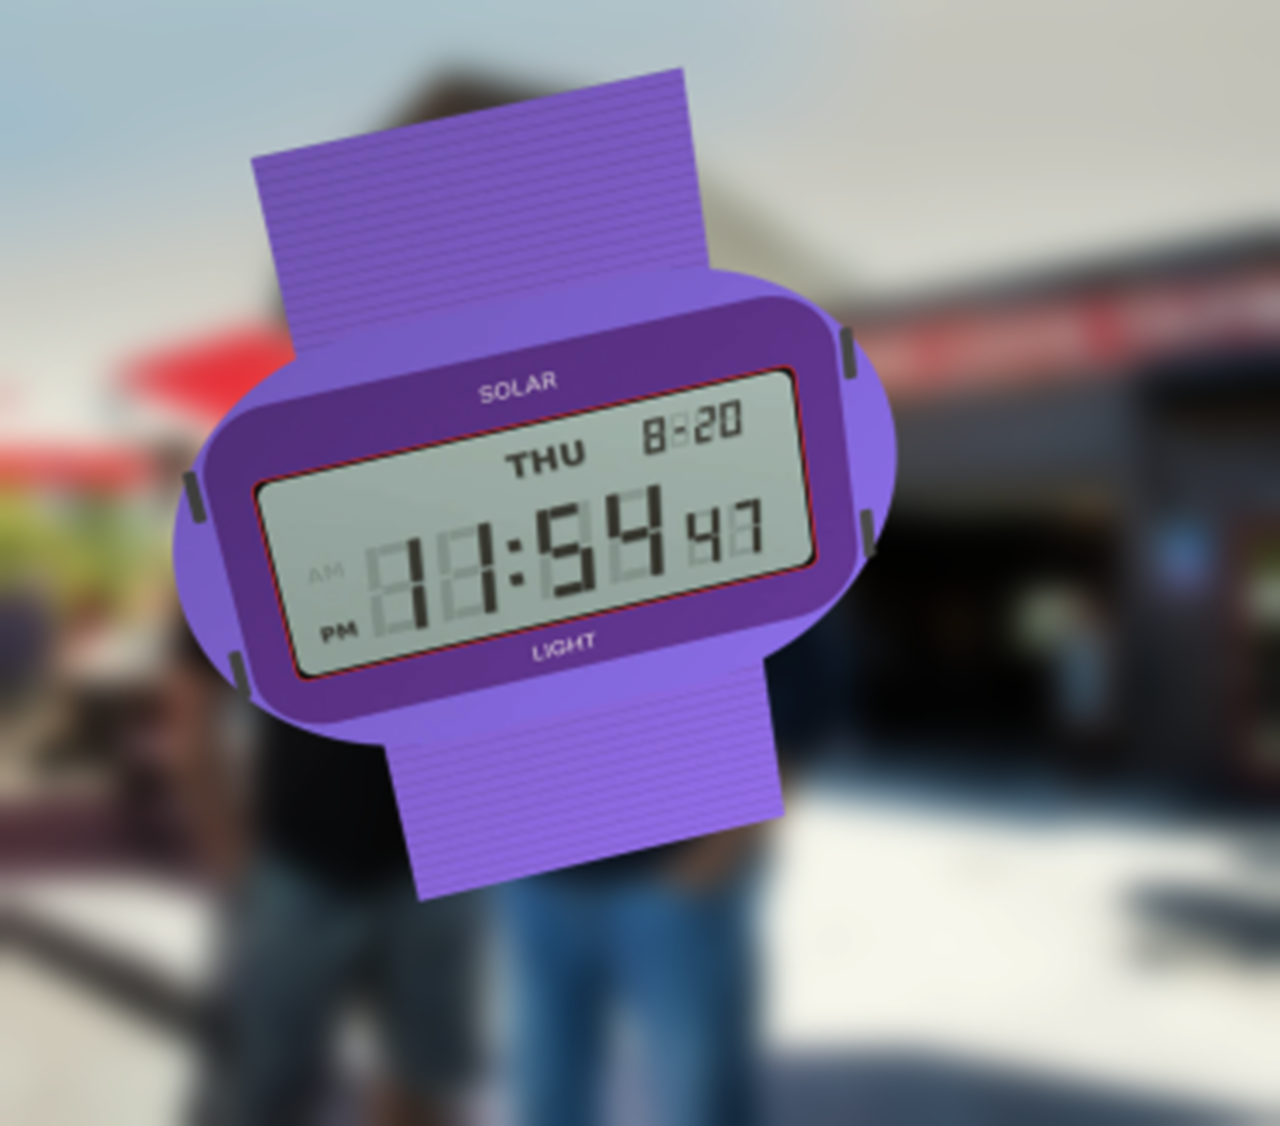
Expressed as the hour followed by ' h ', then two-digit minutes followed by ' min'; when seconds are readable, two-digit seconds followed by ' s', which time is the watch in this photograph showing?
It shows 11 h 54 min 47 s
